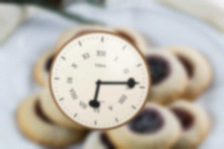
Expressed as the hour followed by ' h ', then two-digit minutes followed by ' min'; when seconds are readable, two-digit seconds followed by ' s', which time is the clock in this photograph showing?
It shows 6 h 14 min
